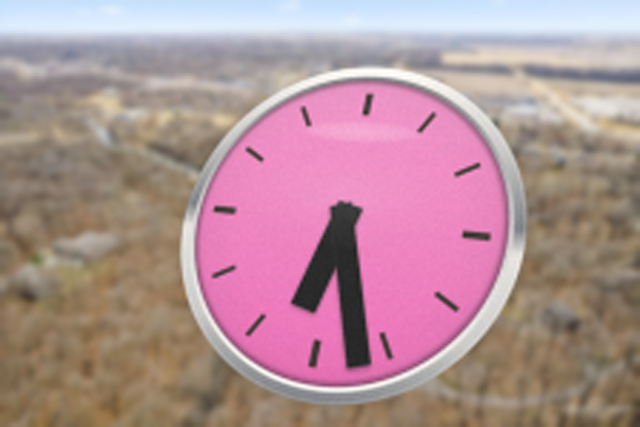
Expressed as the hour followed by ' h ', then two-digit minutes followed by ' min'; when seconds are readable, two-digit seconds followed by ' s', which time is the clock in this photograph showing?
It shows 6 h 27 min
